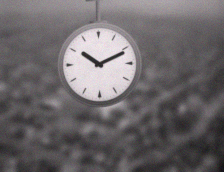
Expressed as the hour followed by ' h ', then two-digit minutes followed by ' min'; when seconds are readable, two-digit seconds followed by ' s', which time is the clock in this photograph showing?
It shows 10 h 11 min
